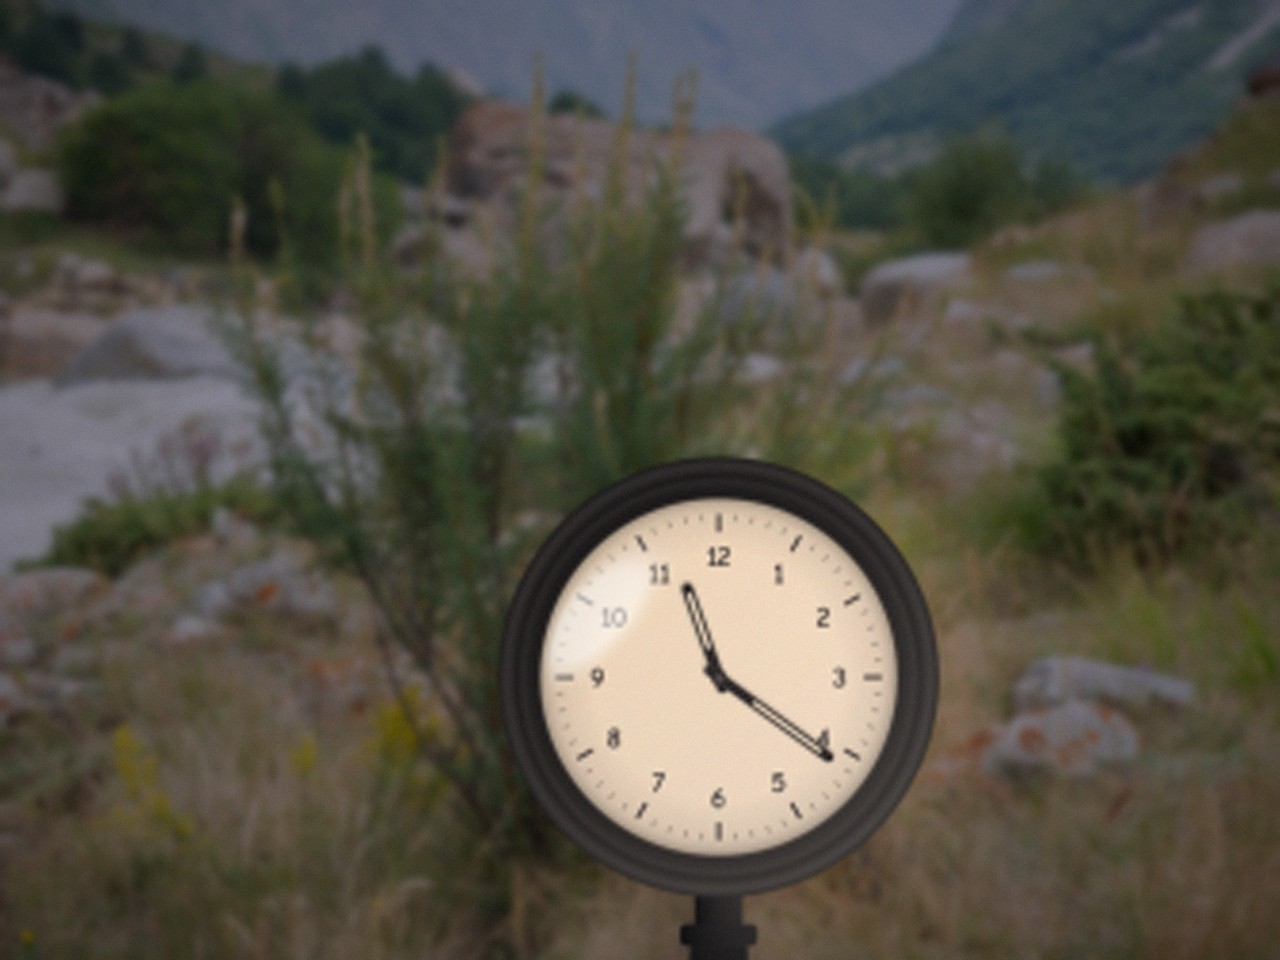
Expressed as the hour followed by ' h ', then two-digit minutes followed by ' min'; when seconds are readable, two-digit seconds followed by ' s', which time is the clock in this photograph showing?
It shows 11 h 21 min
